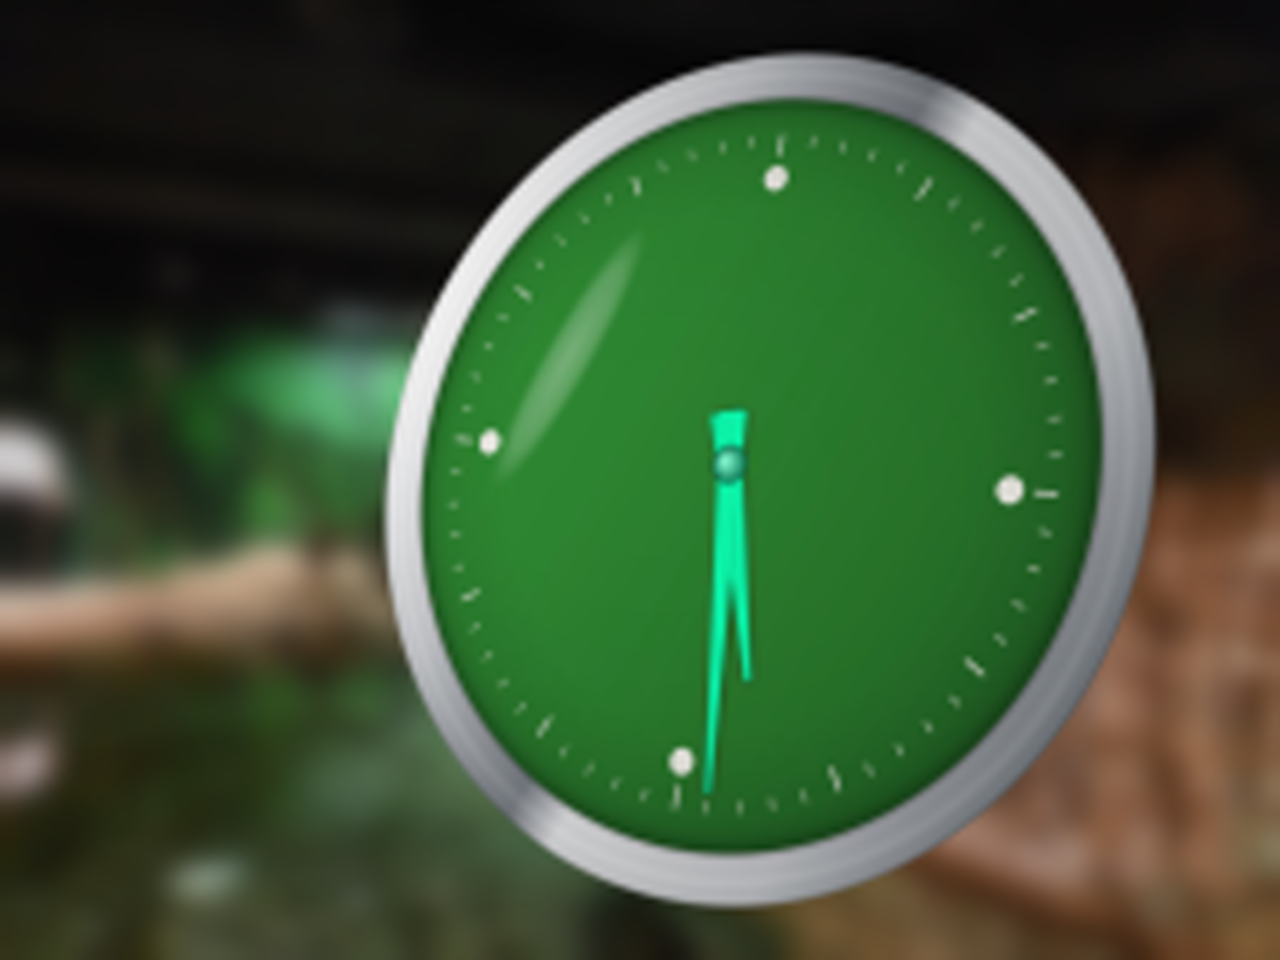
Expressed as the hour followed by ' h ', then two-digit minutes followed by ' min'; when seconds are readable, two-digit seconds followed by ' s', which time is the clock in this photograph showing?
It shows 5 h 29 min
